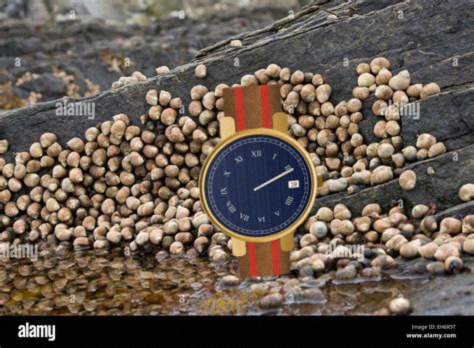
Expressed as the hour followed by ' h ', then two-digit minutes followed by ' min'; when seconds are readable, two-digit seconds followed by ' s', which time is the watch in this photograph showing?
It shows 2 h 11 min
